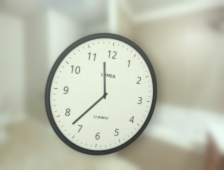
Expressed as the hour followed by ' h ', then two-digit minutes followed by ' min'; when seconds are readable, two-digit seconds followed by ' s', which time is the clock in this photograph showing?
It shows 11 h 37 min
